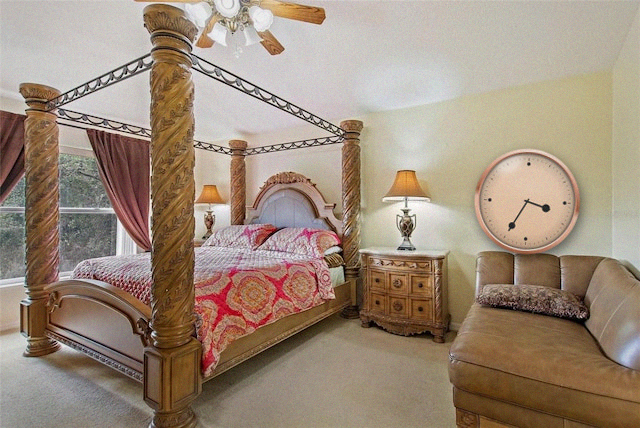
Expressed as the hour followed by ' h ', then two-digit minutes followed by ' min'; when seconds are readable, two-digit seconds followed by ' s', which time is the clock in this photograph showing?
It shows 3 h 35 min
